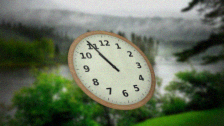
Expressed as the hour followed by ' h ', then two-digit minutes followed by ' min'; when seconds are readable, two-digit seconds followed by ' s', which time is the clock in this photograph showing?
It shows 10 h 55 min
